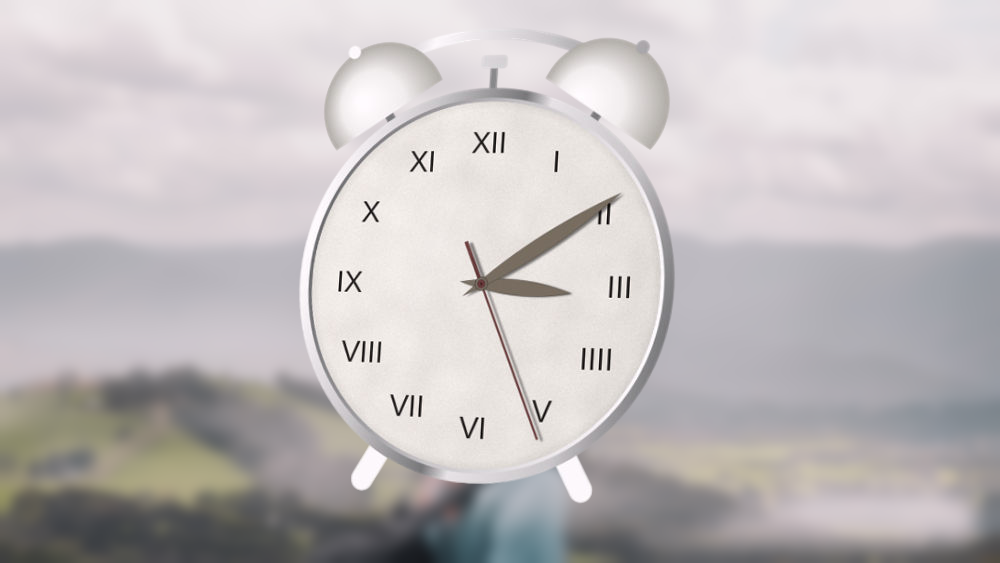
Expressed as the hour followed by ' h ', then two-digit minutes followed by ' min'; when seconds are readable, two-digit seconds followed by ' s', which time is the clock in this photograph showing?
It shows 3 h 09 min 26 s
